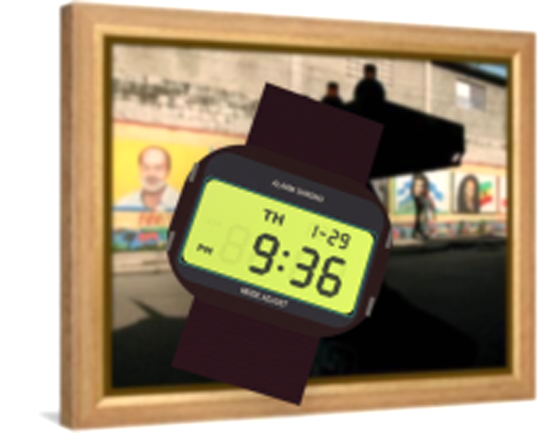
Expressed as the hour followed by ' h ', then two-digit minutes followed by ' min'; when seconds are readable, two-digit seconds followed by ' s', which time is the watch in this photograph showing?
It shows 9 h 36 min
